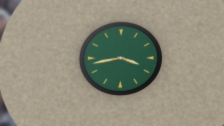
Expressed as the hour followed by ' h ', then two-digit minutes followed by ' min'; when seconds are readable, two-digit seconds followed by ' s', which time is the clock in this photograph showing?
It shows 3 h 43 min
